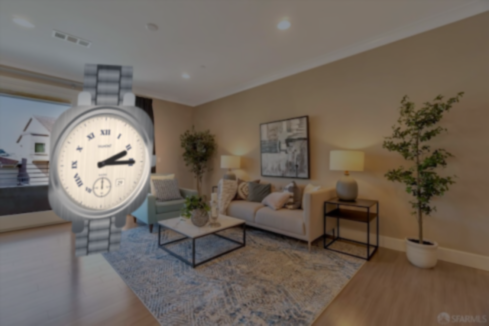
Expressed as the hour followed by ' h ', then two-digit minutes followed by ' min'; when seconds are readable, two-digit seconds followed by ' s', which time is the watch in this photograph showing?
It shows 2 h 15 min
